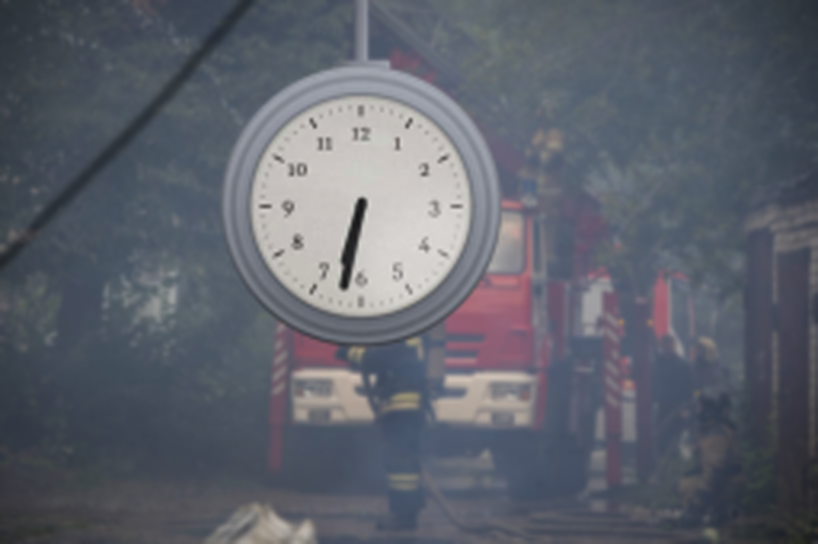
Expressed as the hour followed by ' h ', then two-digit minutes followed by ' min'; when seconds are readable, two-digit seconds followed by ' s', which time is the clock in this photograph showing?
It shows 6 h 32 min
